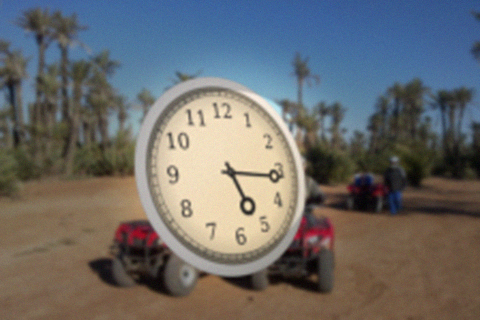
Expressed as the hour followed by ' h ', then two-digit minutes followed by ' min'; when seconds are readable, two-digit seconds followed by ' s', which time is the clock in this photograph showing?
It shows 5 h 16 min
